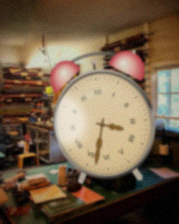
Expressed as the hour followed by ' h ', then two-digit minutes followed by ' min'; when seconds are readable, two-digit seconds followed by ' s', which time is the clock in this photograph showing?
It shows 3 h 33 min
